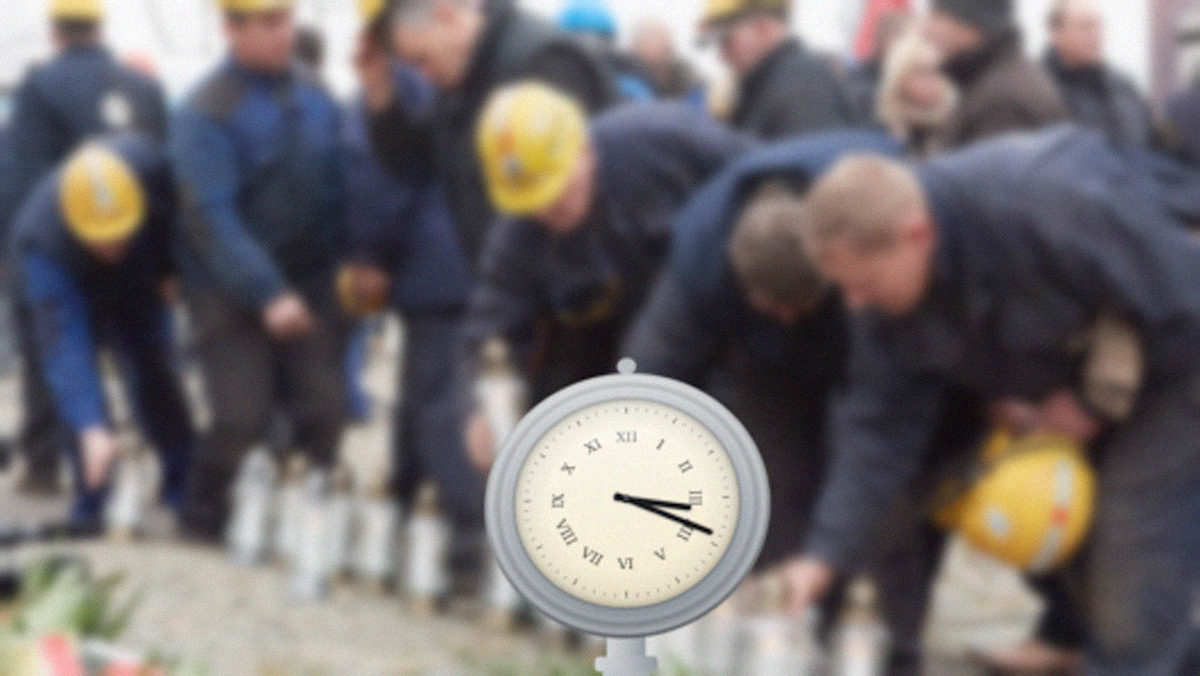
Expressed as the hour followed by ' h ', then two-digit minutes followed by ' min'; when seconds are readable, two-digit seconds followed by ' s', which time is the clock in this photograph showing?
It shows 3 h 19 min
